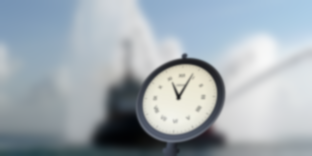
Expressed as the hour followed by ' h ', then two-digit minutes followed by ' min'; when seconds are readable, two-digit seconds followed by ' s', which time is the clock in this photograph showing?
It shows 11 h 04 min
